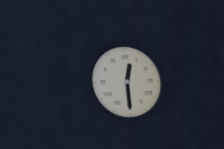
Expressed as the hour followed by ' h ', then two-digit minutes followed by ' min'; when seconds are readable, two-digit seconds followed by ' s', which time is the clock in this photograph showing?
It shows 12 h 30 min
